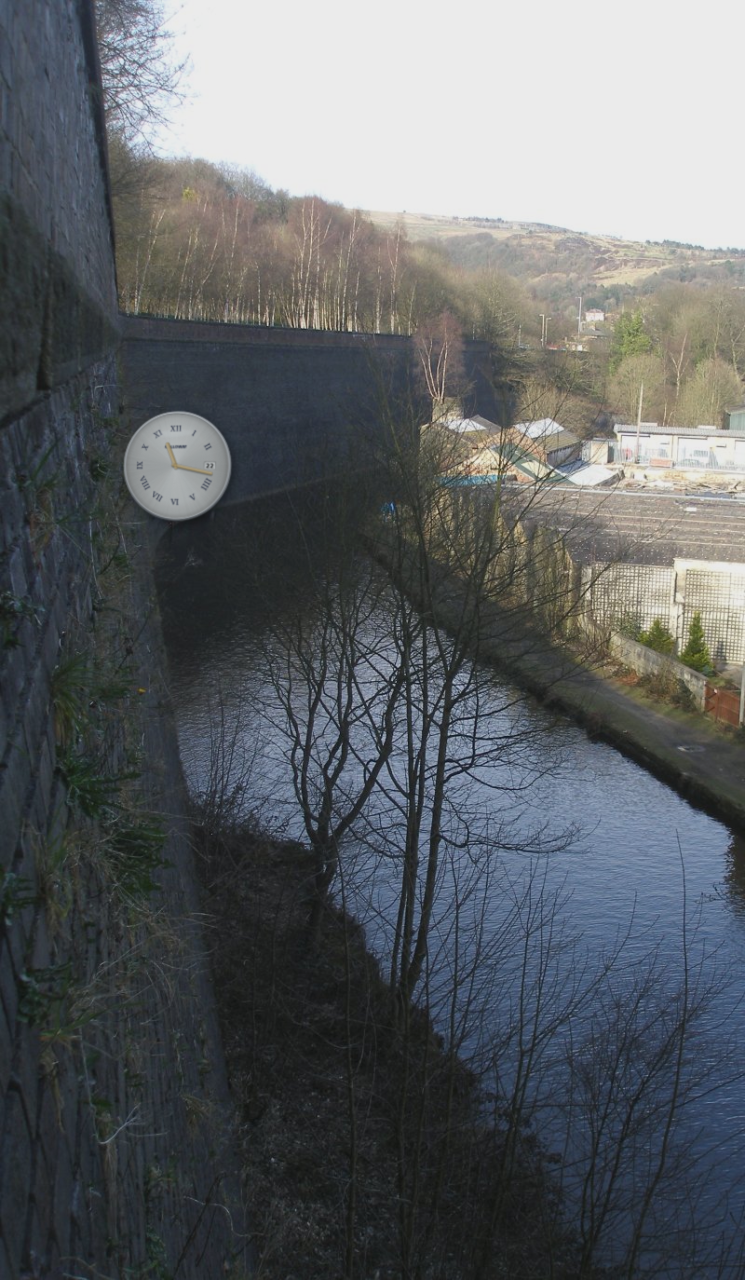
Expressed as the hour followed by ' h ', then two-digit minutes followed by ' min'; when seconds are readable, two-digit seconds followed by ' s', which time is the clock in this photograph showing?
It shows 11 h 17 min
